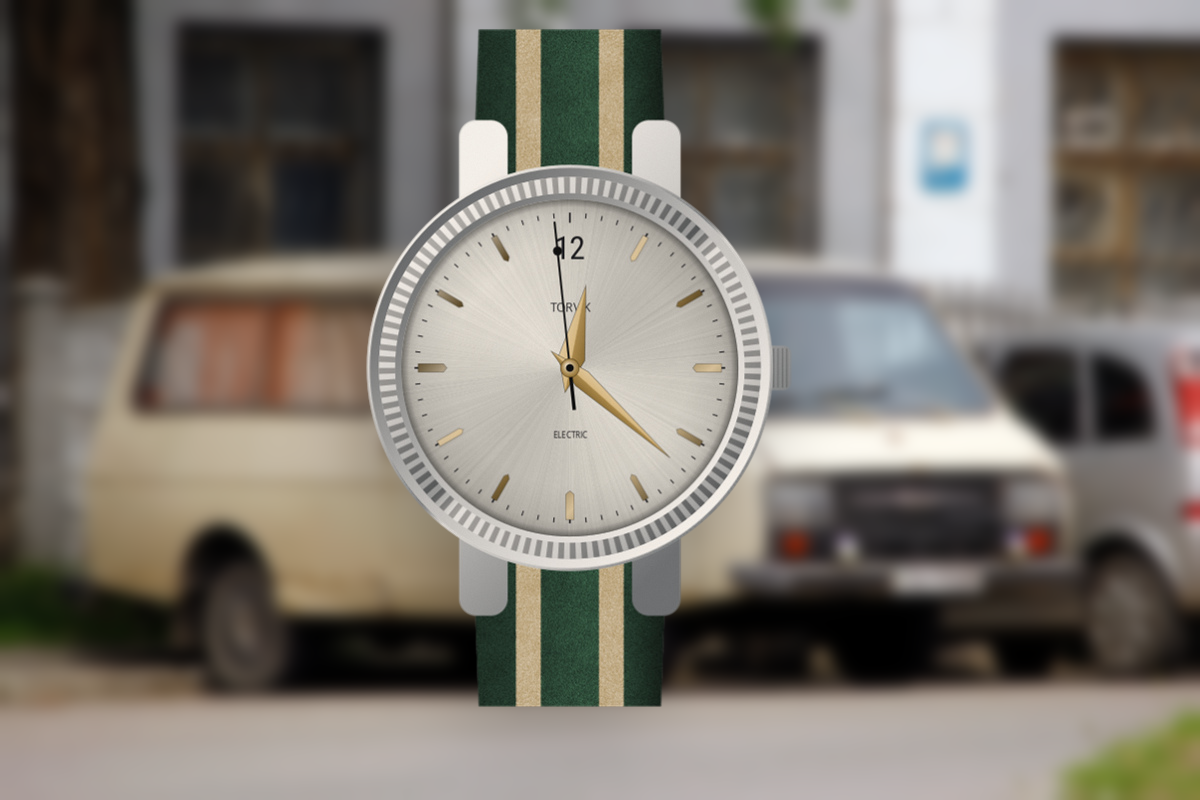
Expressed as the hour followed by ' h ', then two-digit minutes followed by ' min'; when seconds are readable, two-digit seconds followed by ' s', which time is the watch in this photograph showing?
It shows 12 h 21 min 59 s
